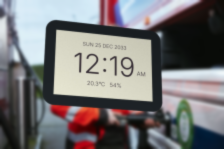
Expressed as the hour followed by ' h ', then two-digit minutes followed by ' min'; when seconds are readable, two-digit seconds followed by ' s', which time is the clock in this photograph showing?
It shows 12 h 19 min
